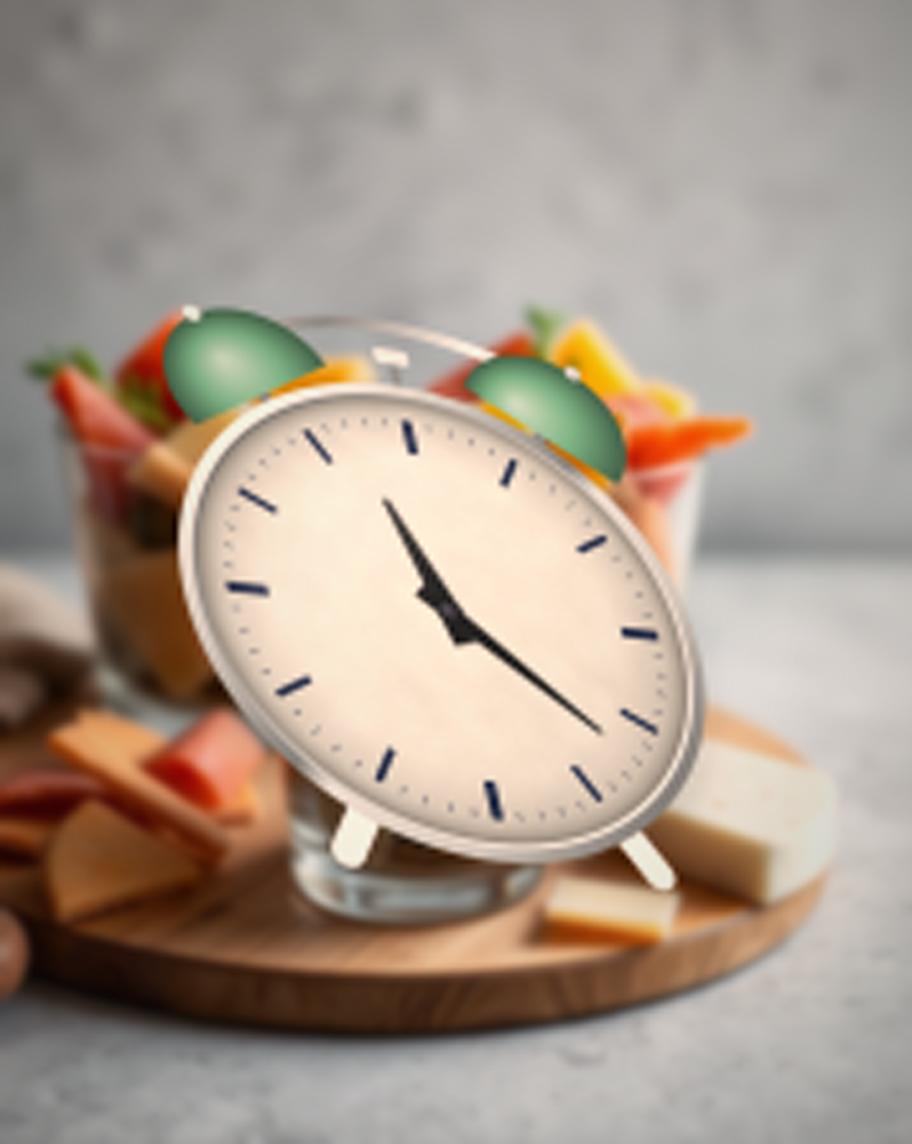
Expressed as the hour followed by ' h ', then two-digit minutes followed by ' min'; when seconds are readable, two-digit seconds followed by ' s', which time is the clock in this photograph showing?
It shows 11 h 22 min
